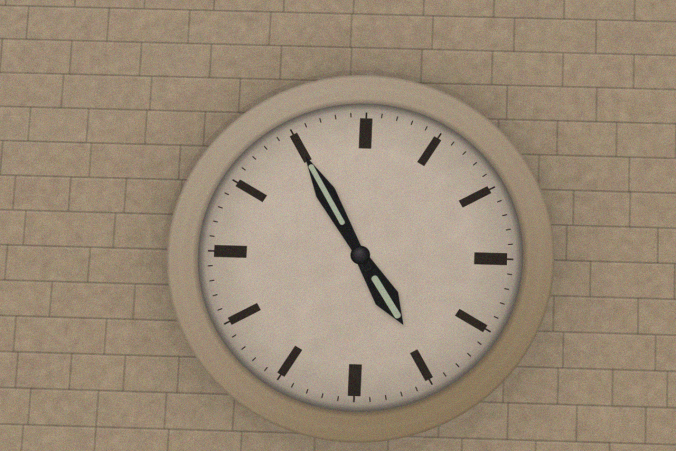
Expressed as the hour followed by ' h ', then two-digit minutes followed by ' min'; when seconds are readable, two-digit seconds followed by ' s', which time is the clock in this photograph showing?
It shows 4 h 55 min
